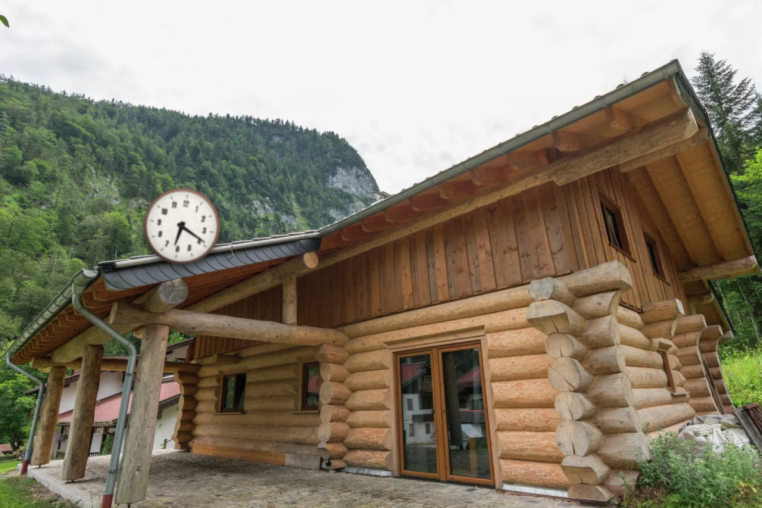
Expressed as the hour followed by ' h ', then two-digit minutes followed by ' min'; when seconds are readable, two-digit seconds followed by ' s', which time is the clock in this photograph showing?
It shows 6 h 19 min
